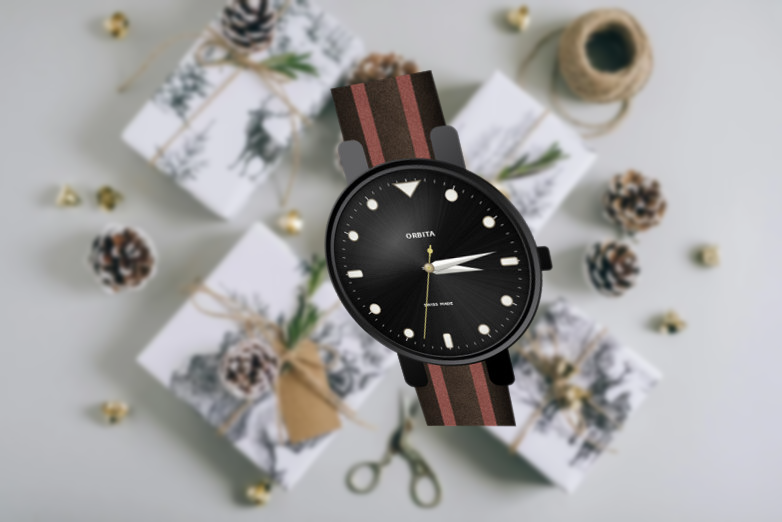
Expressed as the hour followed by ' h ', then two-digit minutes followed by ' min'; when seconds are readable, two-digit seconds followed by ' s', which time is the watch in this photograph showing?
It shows 3 h 13 min 33 s
